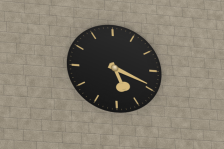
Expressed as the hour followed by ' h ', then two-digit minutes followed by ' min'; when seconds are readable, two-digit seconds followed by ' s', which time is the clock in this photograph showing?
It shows 5 h 19 min
